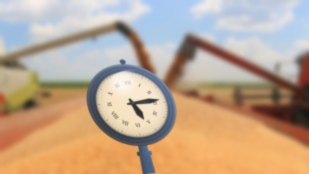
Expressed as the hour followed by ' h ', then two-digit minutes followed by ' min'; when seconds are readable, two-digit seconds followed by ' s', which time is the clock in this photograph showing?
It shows 5 h 14 min
